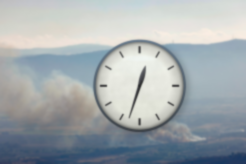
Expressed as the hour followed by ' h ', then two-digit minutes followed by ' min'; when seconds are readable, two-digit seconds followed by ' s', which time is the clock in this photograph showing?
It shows 12 h 33 min
